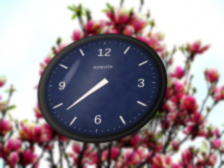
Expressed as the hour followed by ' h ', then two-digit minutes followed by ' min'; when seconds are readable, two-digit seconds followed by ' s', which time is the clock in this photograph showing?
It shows 7 h 38 min
